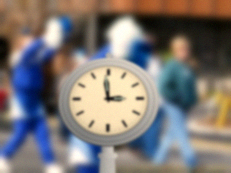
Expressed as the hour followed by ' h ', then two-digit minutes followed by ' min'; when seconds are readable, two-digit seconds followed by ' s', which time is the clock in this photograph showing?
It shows 2 h 59 min
